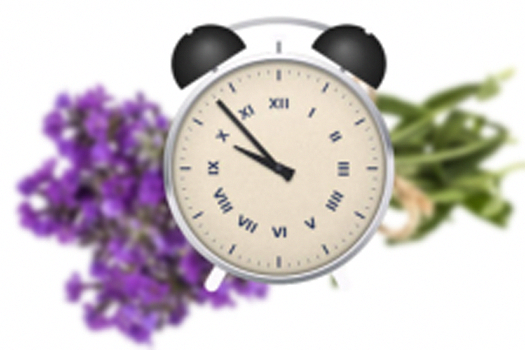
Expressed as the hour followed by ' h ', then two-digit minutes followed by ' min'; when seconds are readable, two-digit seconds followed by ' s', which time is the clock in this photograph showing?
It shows 9 h 53 min
